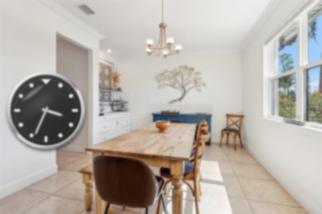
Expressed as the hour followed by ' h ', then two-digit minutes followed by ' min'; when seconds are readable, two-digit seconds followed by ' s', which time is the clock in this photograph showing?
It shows 3 h 34 min
